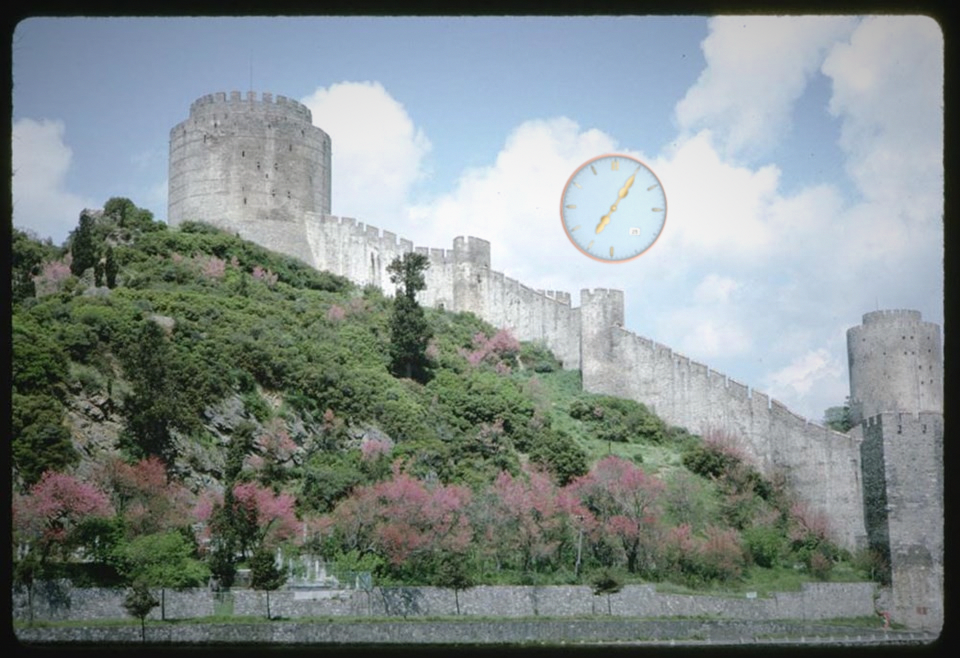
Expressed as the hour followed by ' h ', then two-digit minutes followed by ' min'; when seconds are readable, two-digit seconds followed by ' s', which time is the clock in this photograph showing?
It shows 7 h 05 min
